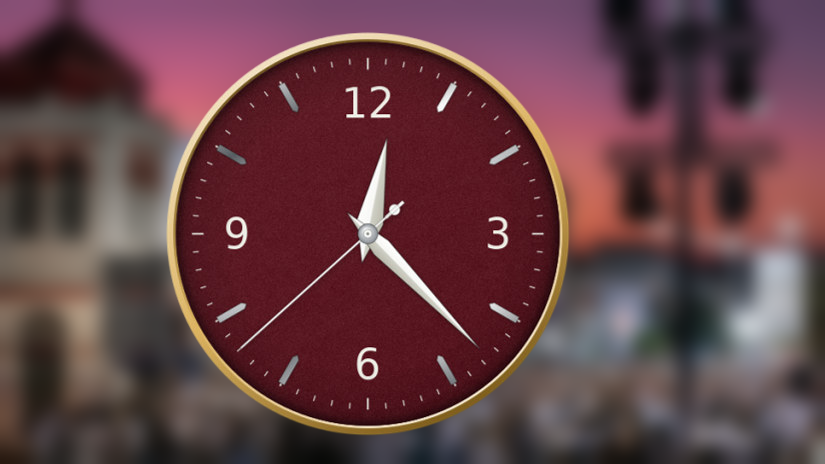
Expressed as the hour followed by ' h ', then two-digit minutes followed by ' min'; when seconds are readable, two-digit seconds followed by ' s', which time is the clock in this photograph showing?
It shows 12 h 22 min 38 s
